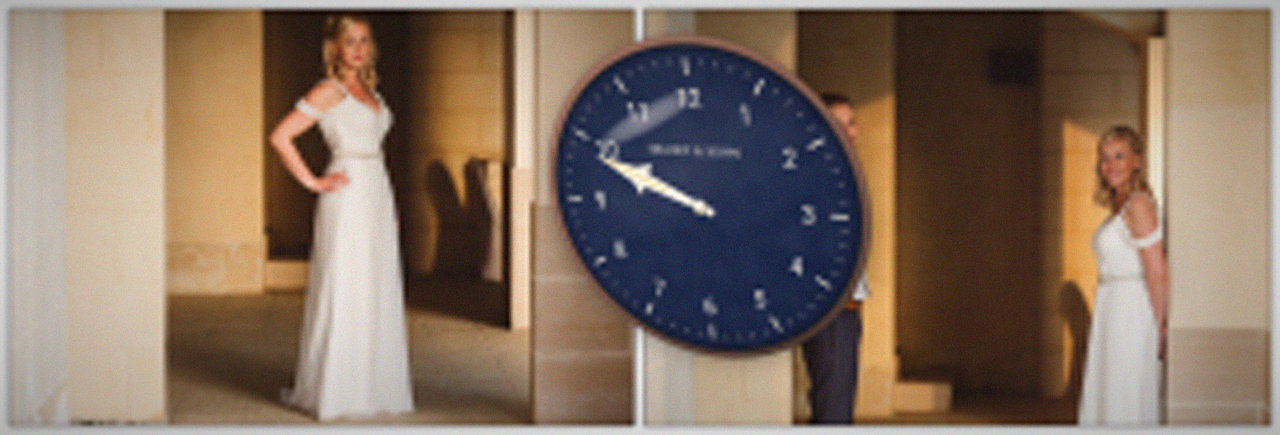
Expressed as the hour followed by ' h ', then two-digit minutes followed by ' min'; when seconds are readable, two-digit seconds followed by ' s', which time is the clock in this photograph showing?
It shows 9 h 49 min
